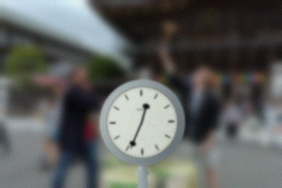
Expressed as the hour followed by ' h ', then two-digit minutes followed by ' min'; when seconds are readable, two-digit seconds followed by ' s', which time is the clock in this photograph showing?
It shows 12 h 34 min
